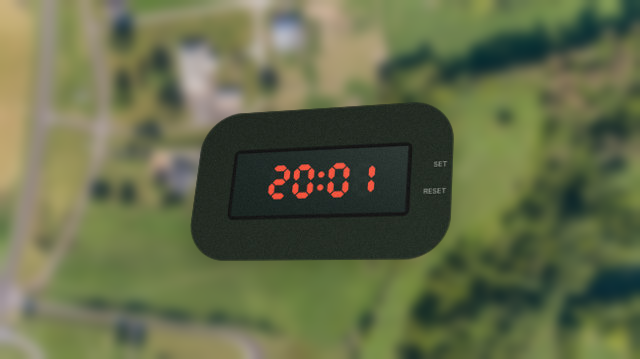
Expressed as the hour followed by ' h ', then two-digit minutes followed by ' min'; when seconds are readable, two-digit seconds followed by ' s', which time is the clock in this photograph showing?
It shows 20 h 01 min
